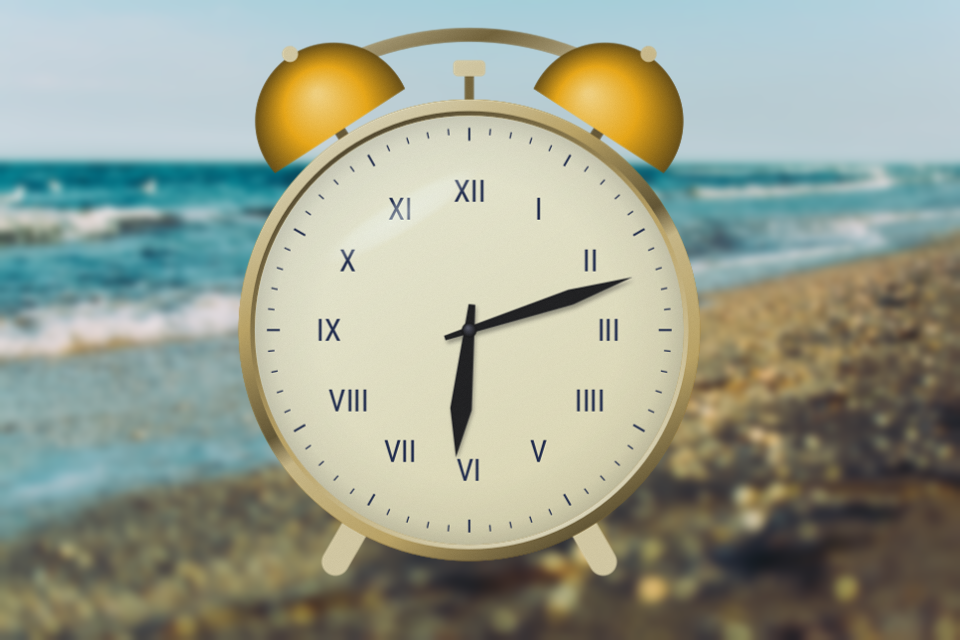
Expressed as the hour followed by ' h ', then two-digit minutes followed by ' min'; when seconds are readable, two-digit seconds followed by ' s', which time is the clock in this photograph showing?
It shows 6 h 12 min
